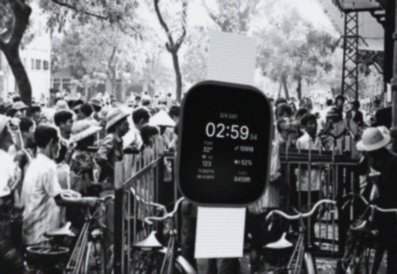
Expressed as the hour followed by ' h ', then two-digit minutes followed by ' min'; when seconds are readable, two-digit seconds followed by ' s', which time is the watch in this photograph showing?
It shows 2 h 59 min
